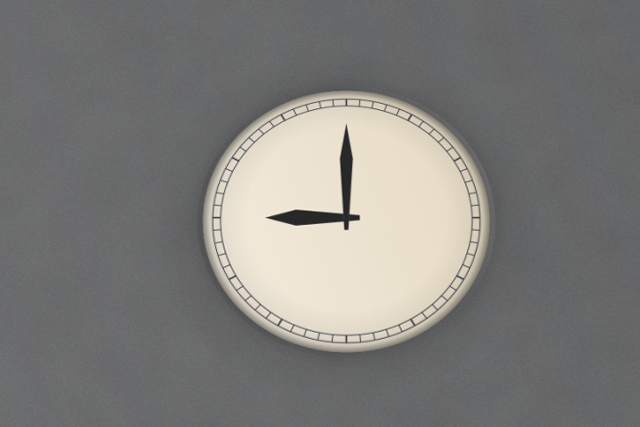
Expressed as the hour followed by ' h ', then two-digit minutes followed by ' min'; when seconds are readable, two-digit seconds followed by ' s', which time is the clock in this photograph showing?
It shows 9 h 00 min
